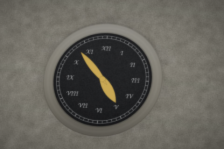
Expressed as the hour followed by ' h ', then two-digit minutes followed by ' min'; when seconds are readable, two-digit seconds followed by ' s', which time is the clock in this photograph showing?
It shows 4 h 53 min
